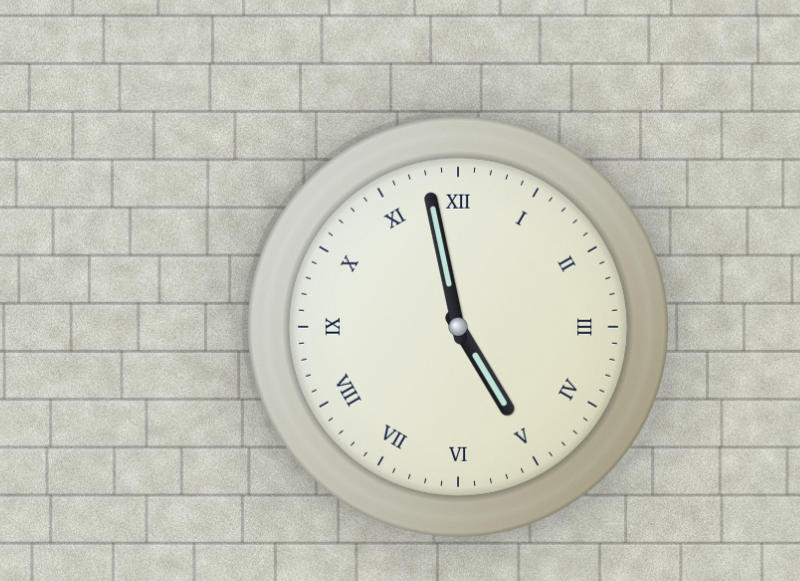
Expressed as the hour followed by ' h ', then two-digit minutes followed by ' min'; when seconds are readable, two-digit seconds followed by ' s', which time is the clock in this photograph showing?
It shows 4 h 58 min
